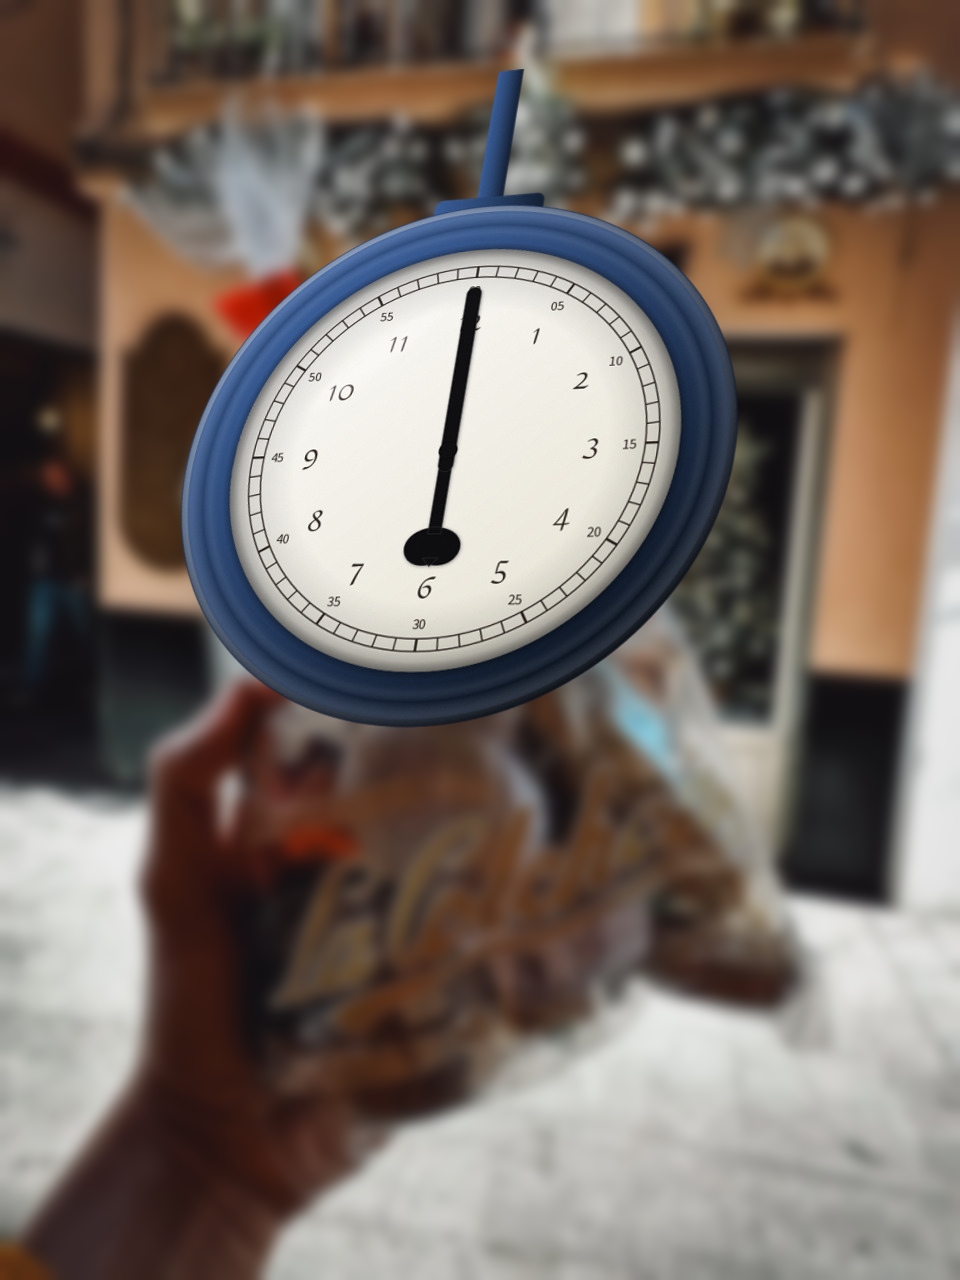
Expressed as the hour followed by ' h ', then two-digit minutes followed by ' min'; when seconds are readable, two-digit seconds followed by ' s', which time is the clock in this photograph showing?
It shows 6 h 00 min
